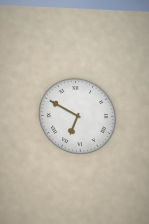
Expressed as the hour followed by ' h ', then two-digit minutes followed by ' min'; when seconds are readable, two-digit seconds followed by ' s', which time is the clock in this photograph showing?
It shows 6 h 50 min
